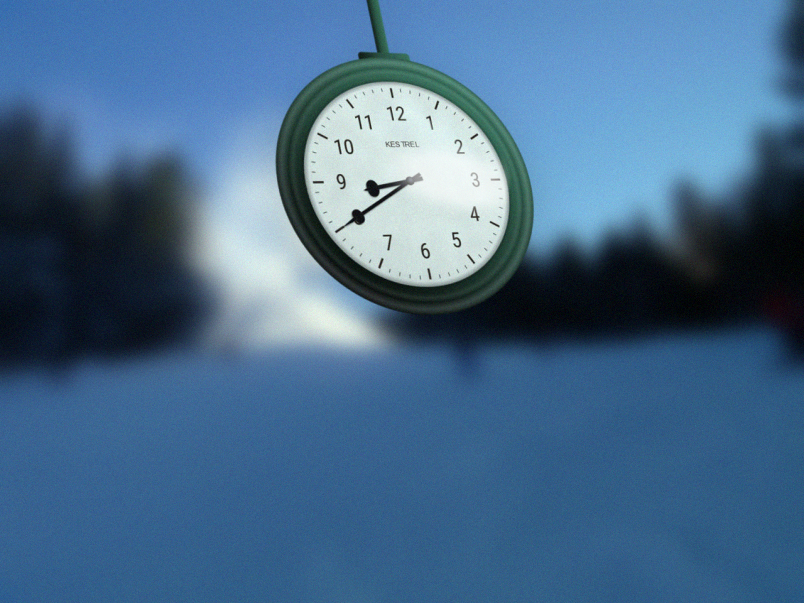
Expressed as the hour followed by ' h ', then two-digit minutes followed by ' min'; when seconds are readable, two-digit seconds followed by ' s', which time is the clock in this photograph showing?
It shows 8 h 40 min
